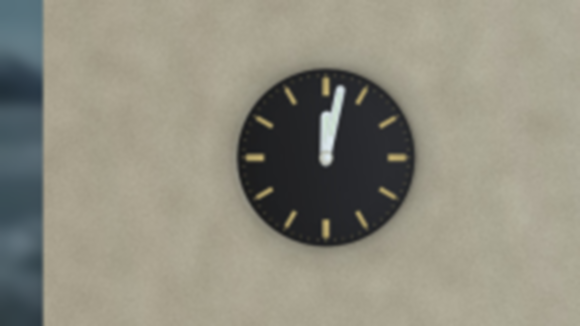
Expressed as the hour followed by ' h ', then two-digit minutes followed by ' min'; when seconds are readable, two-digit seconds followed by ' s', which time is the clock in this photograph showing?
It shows 12 h 02 min
